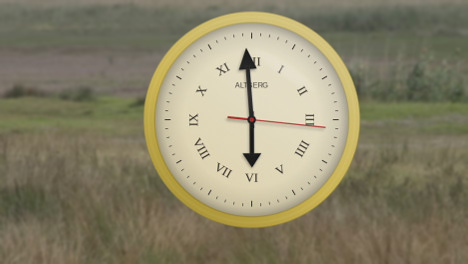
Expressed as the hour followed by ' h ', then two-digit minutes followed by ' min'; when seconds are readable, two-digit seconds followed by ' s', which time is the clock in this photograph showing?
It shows 5 h 59 min 16 s
